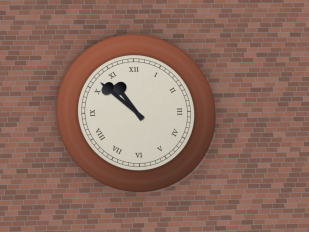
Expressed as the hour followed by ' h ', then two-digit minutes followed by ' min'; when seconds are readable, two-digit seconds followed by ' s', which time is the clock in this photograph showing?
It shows 10 h 52 min
